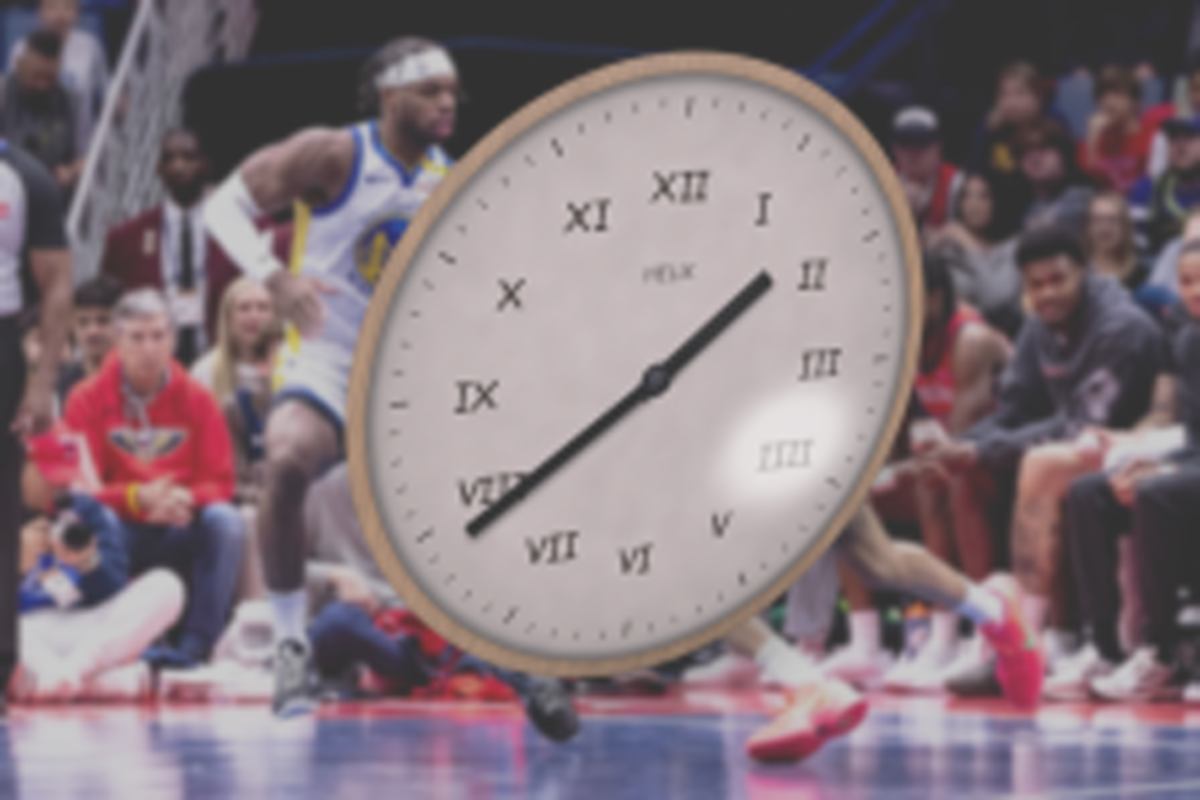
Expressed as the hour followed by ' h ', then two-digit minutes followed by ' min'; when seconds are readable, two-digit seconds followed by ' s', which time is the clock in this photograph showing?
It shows 1 h 39 min
